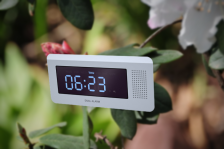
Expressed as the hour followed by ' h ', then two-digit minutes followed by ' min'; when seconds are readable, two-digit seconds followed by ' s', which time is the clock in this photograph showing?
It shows 6 h 23 min
